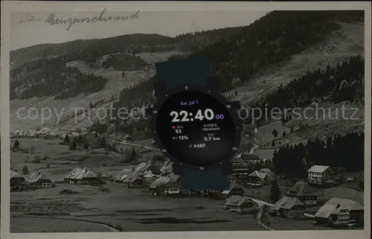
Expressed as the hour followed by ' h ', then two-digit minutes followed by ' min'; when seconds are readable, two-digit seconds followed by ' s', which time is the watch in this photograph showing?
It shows 22 h 40 min
